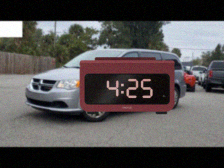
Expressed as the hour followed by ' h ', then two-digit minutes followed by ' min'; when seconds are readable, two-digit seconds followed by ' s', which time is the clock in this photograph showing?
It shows 4 h 25 min
